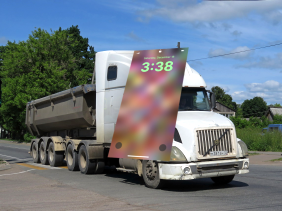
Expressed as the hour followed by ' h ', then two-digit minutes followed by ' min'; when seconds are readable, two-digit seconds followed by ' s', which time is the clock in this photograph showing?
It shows 3 h 38 min
